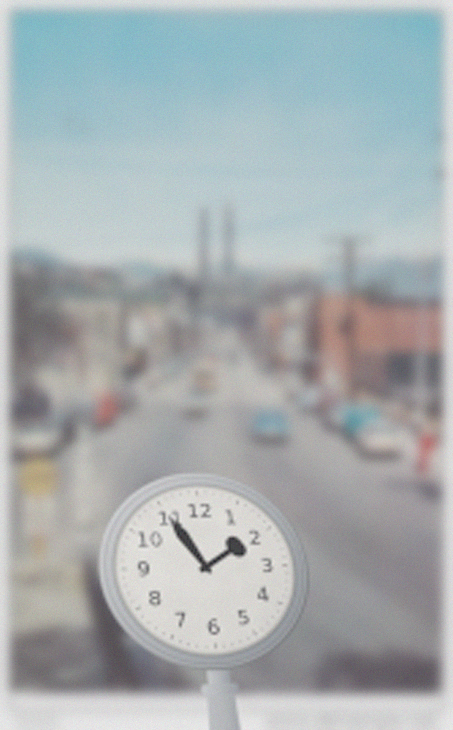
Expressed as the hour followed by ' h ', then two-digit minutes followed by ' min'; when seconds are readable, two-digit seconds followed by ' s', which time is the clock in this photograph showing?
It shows 1 h 55 min
